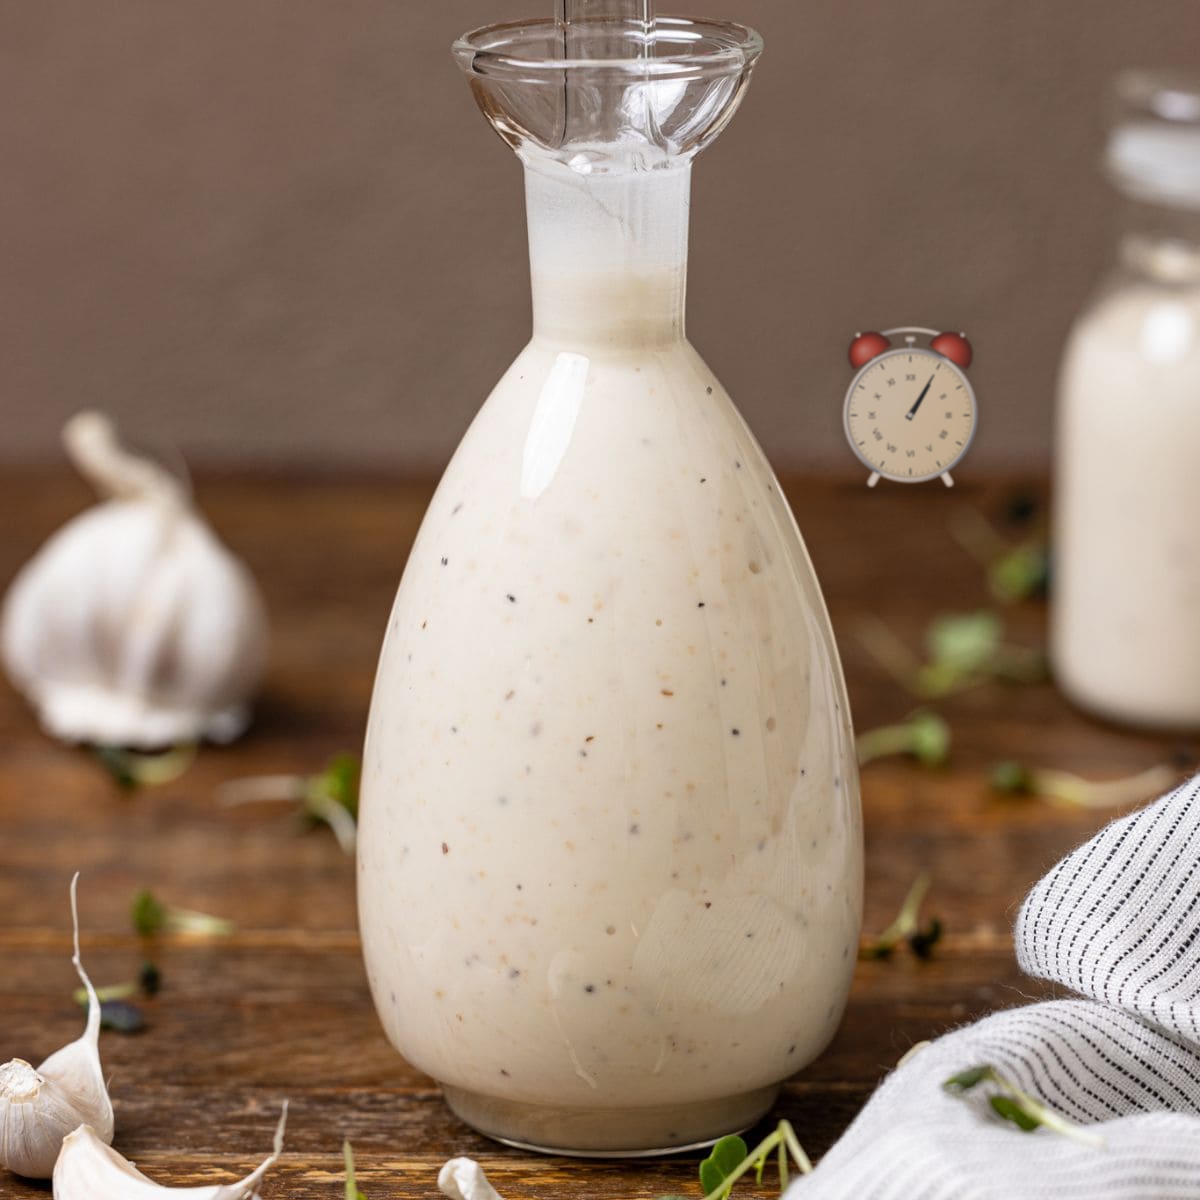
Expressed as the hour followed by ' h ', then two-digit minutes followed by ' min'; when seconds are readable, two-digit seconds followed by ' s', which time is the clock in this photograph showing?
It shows 1 h 05 min
